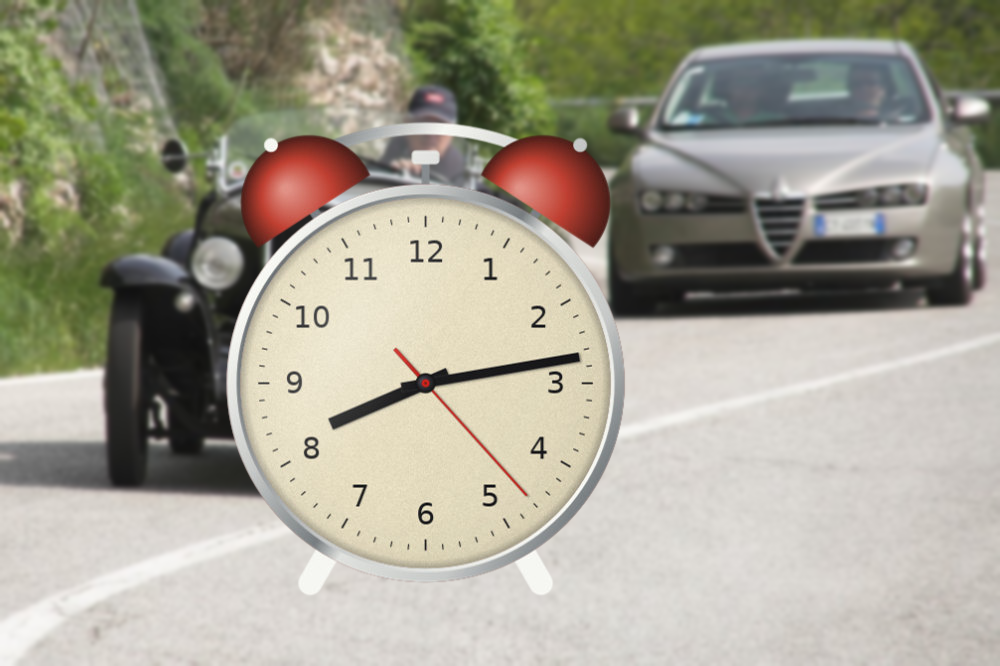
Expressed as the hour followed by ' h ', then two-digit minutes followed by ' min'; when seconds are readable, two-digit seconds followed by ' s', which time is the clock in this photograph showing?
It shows 8 h 13 min 23 s
